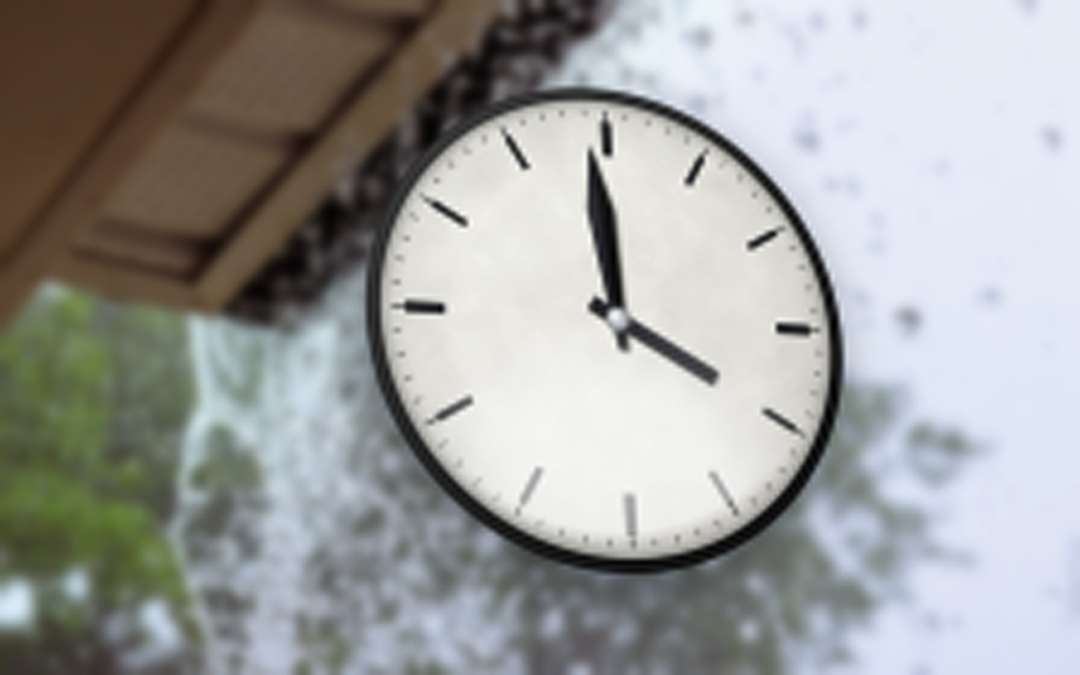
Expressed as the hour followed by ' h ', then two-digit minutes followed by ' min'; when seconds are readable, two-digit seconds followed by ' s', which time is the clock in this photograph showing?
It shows 3 h 59 min
